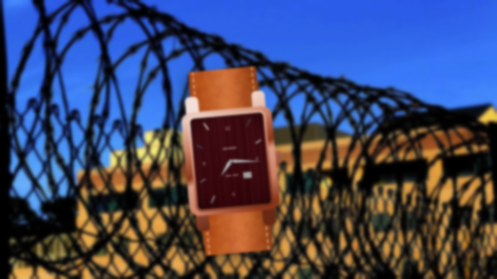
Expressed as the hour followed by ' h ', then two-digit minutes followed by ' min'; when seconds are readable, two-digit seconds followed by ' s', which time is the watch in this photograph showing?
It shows 7 h 16 min
